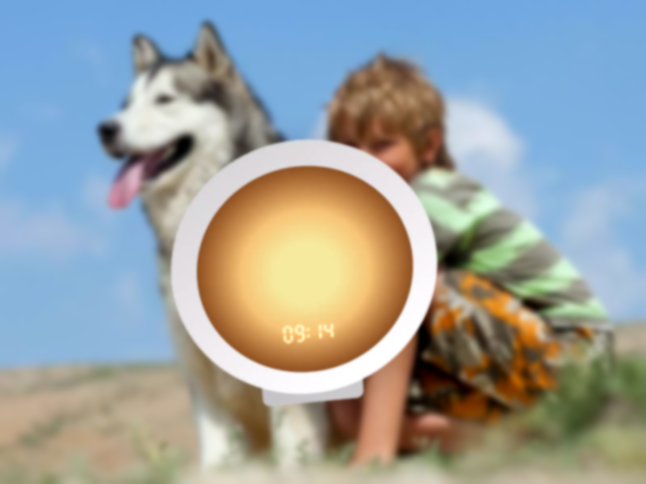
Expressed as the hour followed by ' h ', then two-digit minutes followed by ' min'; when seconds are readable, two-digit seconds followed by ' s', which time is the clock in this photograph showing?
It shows 9 h 14 min
